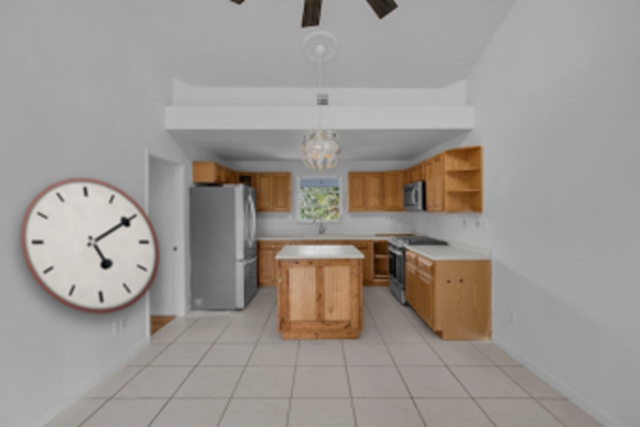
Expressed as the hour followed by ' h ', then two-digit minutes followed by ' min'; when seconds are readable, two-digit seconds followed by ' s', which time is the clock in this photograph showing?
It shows 5 h 10 min
